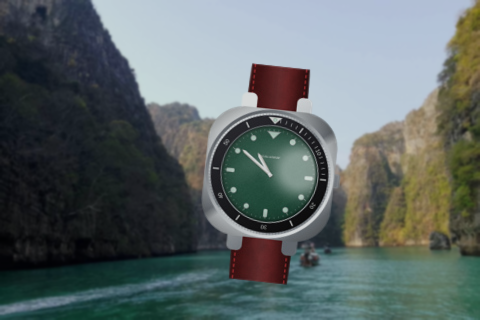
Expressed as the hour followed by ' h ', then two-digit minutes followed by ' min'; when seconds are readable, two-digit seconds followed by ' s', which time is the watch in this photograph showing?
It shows 10 h 51 min
